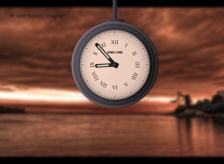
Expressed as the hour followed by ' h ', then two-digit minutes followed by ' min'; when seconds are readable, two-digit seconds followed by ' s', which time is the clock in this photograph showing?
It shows 8 h 53 min
